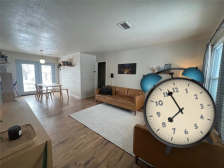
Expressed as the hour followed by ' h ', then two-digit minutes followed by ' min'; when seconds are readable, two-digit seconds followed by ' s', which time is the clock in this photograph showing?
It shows 7 h 57 min
